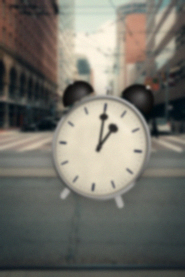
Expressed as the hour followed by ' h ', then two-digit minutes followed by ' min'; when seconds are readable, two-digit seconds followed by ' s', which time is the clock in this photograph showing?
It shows 1 h 00 min
